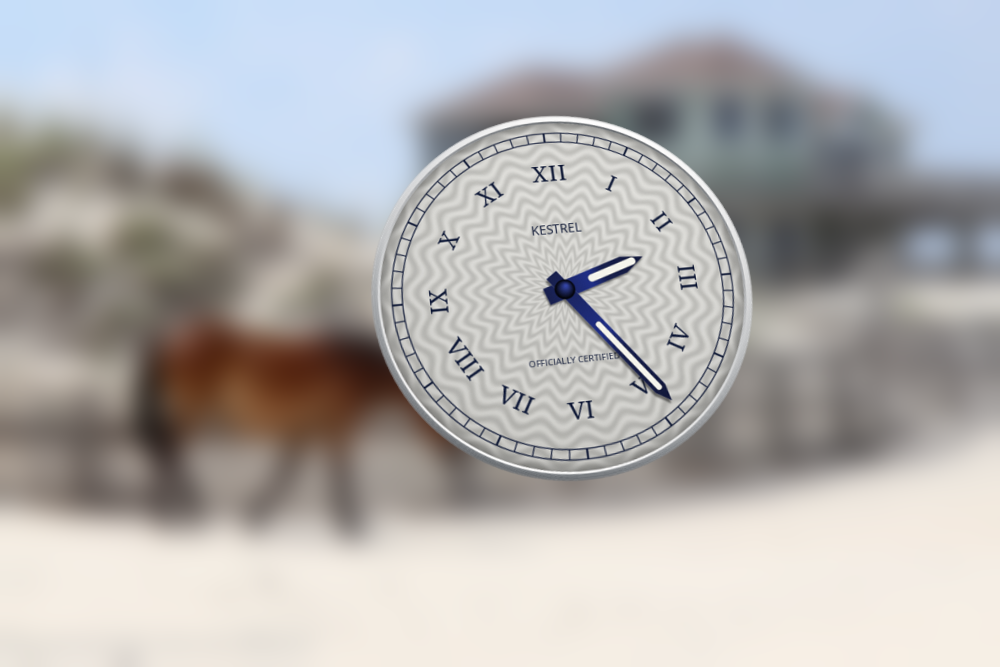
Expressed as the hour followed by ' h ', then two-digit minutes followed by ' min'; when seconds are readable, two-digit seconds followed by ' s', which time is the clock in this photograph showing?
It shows 2 h 24 min
